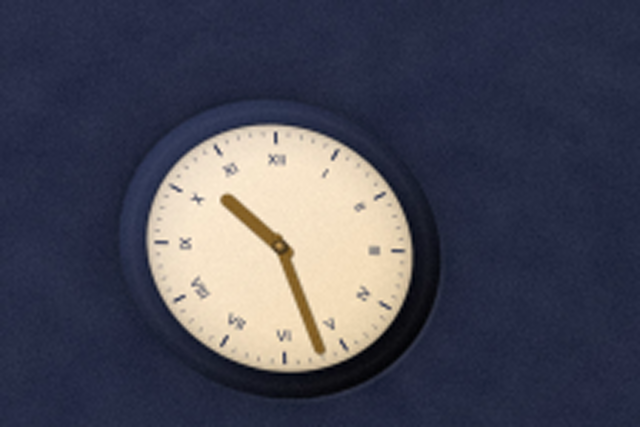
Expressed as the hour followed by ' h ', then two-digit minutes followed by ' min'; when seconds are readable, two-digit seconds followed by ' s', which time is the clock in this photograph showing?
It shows 10 h 27 min
